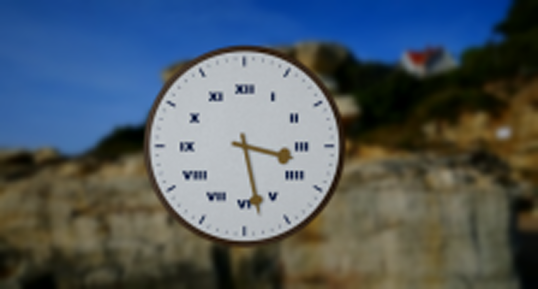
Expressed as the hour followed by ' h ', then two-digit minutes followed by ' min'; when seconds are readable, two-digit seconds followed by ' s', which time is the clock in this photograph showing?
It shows 3 h 28 min
